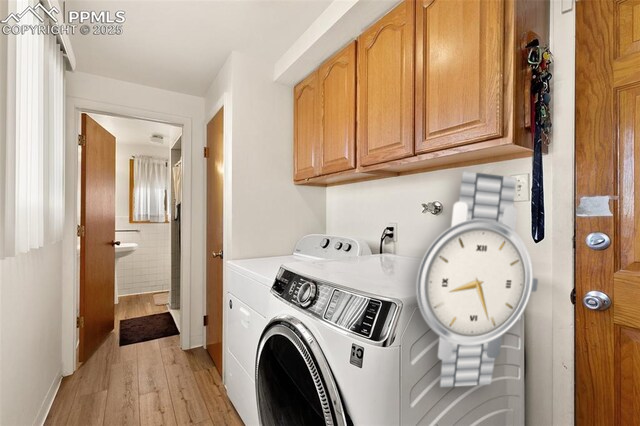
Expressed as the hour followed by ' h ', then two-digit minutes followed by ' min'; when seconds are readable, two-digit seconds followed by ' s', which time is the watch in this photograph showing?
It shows 8 h 26 min
